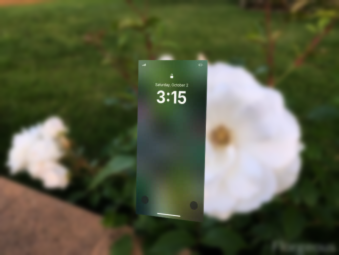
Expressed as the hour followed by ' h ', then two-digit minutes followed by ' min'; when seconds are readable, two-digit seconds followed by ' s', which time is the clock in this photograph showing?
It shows 3 h 15 min
